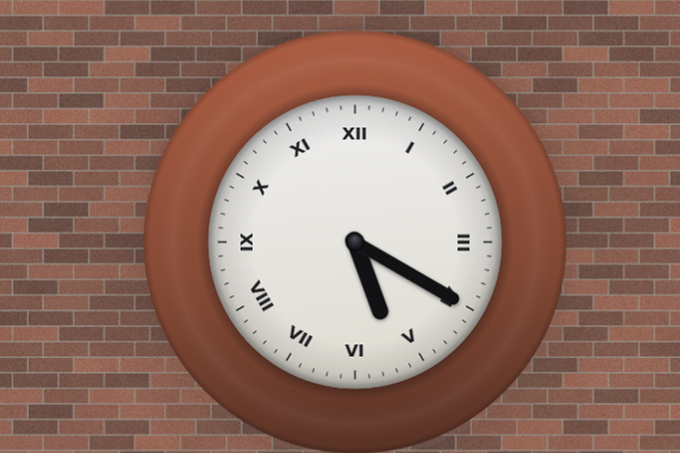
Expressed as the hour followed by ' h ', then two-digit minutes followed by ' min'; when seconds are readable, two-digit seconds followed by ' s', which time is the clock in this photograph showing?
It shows 5 h 20 min
